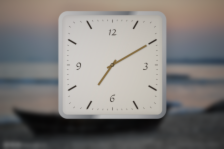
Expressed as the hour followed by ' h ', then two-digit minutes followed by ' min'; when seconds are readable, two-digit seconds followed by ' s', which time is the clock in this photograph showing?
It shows 7 h 10 min
